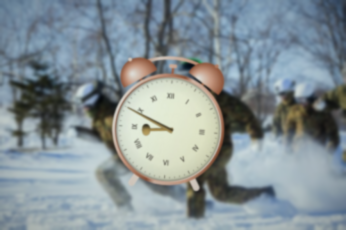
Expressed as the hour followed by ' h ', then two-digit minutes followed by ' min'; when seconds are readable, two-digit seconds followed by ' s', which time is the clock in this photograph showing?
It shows 8 h 49 min
